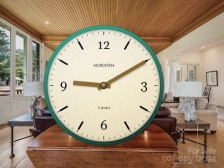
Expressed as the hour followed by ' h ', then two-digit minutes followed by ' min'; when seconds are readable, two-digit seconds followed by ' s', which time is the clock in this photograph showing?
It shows 9 h 10 min
